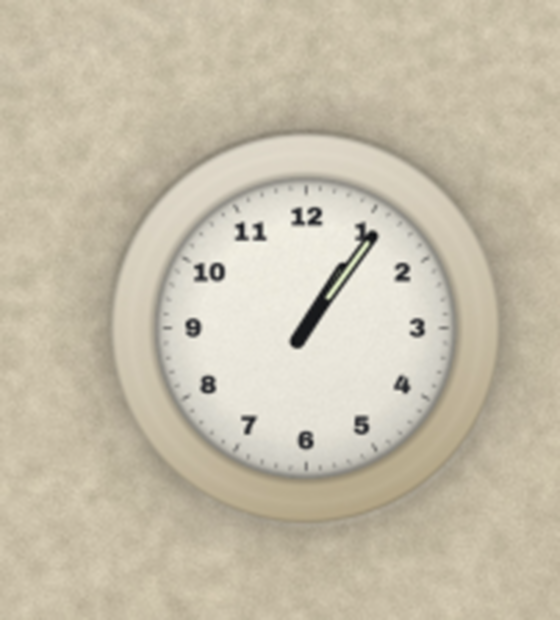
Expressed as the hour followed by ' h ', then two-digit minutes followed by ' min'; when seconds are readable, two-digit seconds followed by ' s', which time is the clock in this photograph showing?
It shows 1 h 06 min
